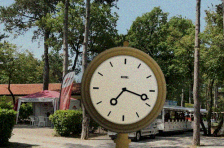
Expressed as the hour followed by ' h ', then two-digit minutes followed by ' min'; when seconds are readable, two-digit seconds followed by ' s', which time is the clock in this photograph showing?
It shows 7 h 18 min
